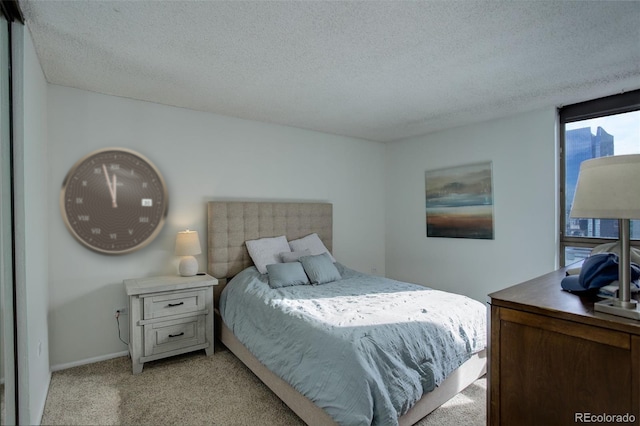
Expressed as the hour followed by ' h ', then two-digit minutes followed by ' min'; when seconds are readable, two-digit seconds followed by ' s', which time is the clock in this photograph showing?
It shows 11 h 57 min
